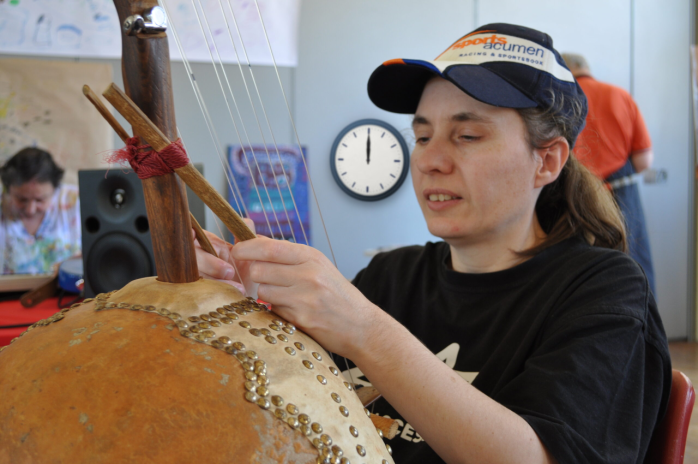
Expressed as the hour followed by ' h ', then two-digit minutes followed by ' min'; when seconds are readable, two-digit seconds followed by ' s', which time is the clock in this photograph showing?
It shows 12 h 00 min
